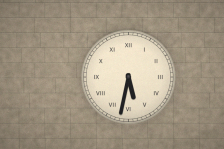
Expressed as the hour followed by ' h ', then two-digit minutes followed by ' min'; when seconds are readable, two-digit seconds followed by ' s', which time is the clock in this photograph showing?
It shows 5 h 32 min
